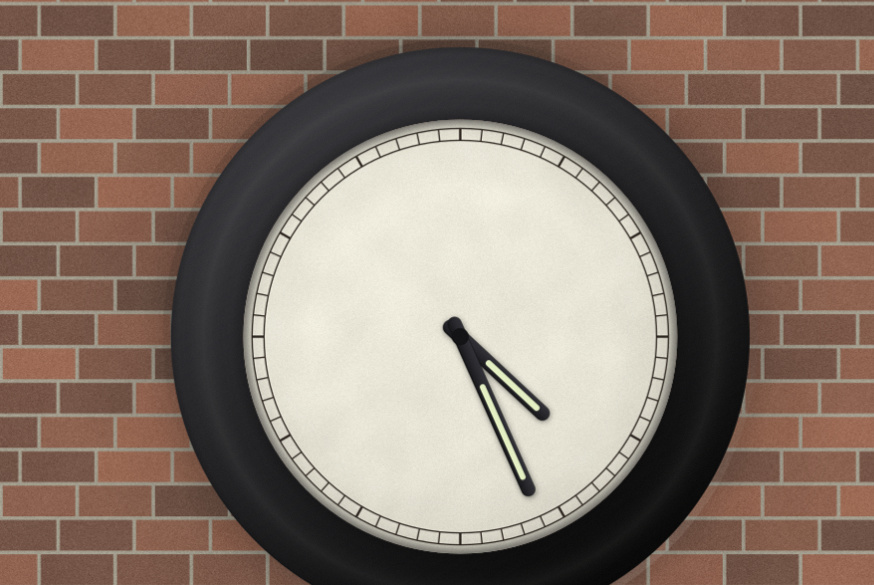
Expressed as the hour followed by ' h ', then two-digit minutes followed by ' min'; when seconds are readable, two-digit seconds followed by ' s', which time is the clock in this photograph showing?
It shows 4 h 26 min
